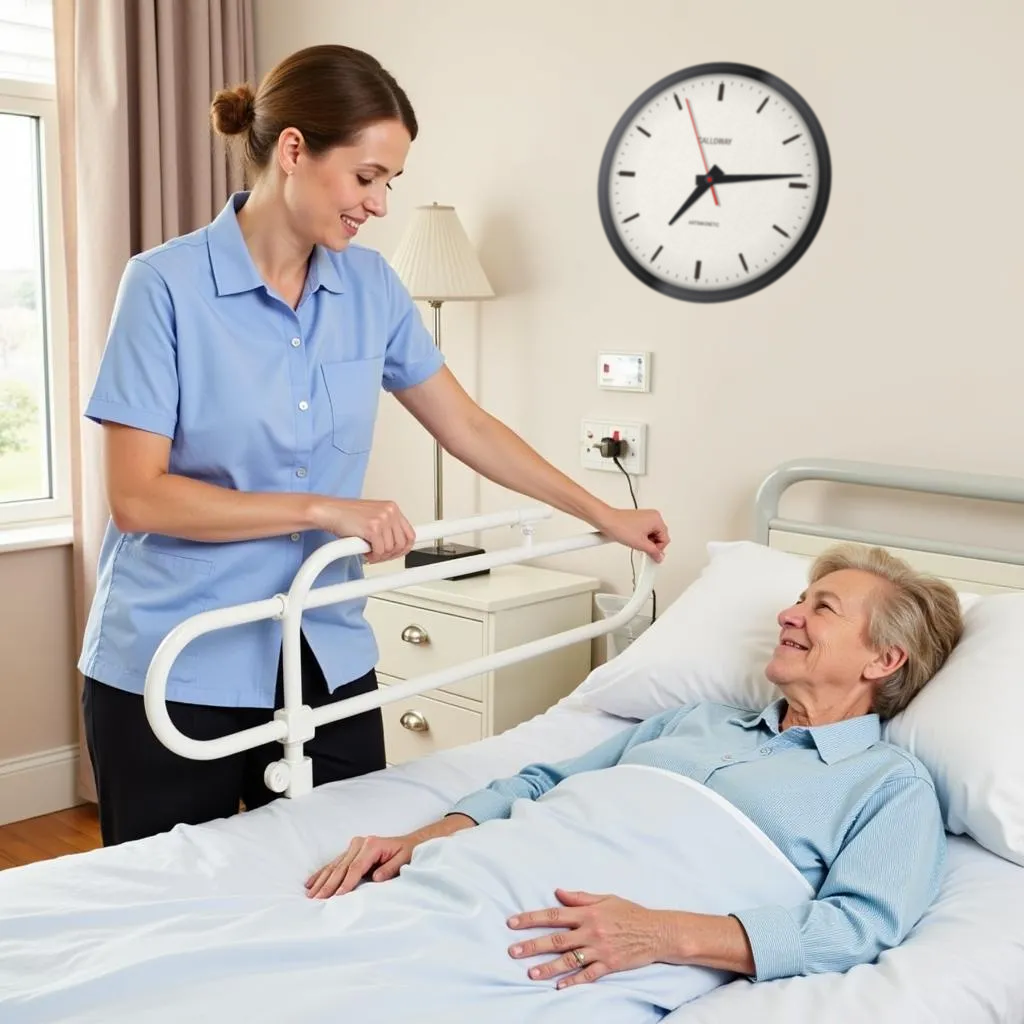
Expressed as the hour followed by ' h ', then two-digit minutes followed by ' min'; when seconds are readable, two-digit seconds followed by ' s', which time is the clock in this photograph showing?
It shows 7 h 13 min 56 s
